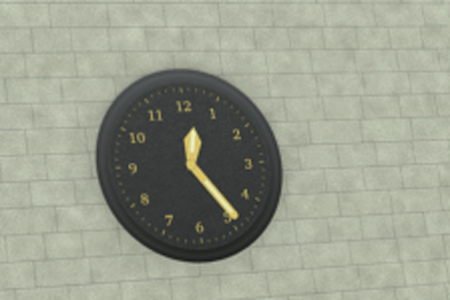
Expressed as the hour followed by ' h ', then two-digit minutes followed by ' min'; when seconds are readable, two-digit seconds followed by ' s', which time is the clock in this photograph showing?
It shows 12 h 24 min
